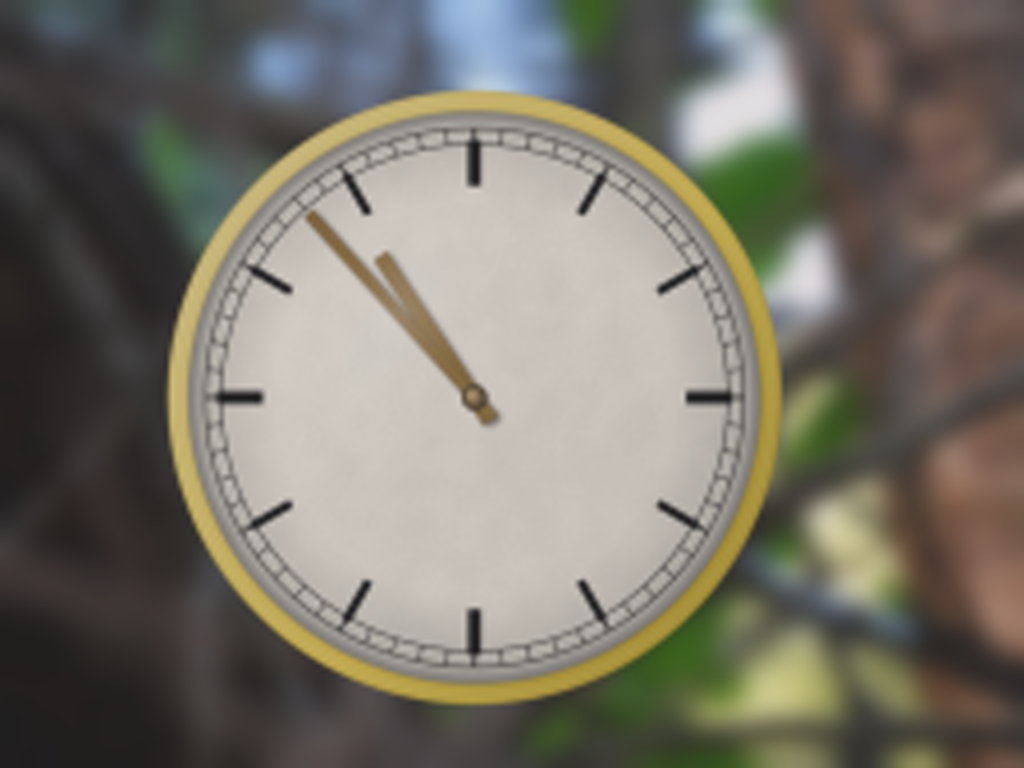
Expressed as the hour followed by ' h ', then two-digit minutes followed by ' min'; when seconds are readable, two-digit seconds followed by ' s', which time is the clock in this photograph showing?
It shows 10 h 53 min
